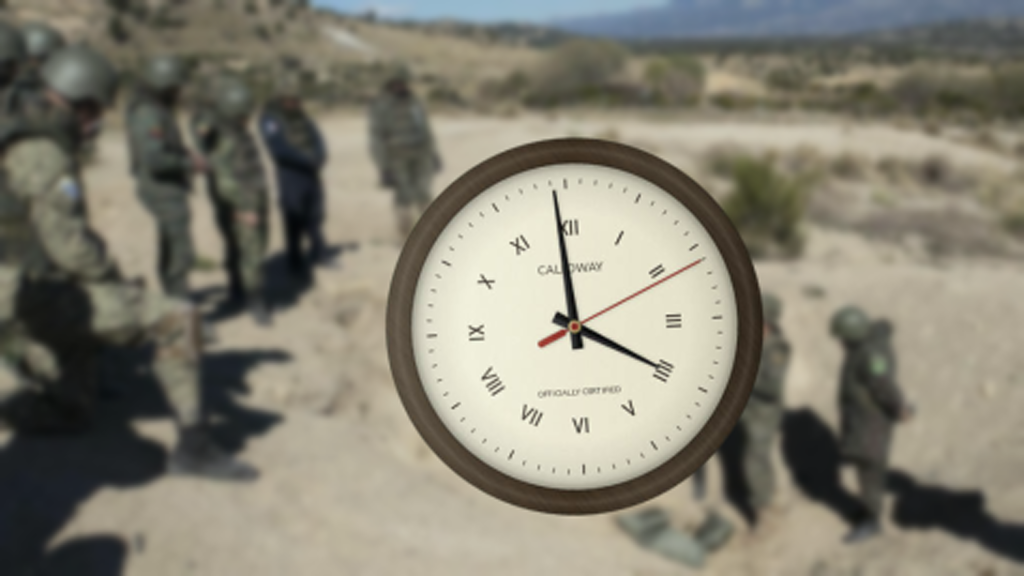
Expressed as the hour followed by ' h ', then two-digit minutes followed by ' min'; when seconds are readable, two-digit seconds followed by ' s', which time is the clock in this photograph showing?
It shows 3 h 59 min 11 s
